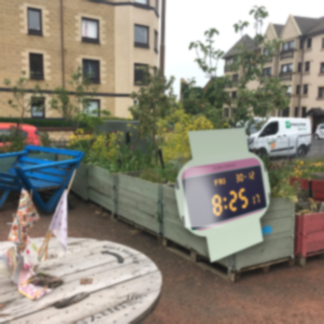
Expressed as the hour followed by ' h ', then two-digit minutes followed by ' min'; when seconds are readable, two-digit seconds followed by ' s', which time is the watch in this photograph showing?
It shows 8 h 25 min
